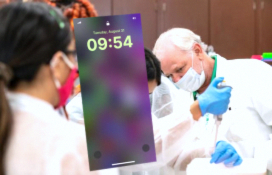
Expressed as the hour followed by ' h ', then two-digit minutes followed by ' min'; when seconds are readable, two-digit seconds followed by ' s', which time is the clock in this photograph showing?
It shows 9 h 54 min
